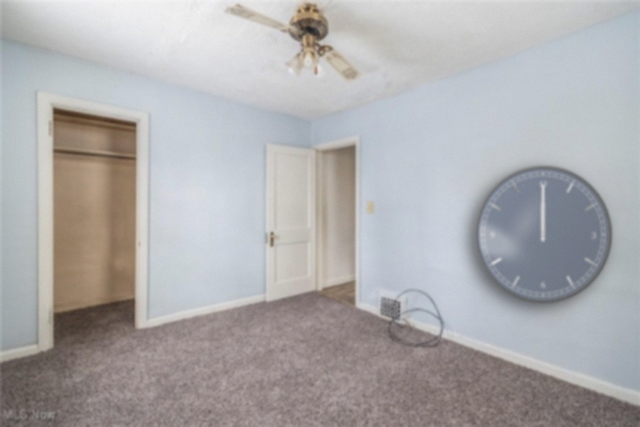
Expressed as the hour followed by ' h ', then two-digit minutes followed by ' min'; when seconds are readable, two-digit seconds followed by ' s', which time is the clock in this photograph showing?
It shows 12 h 00 min
